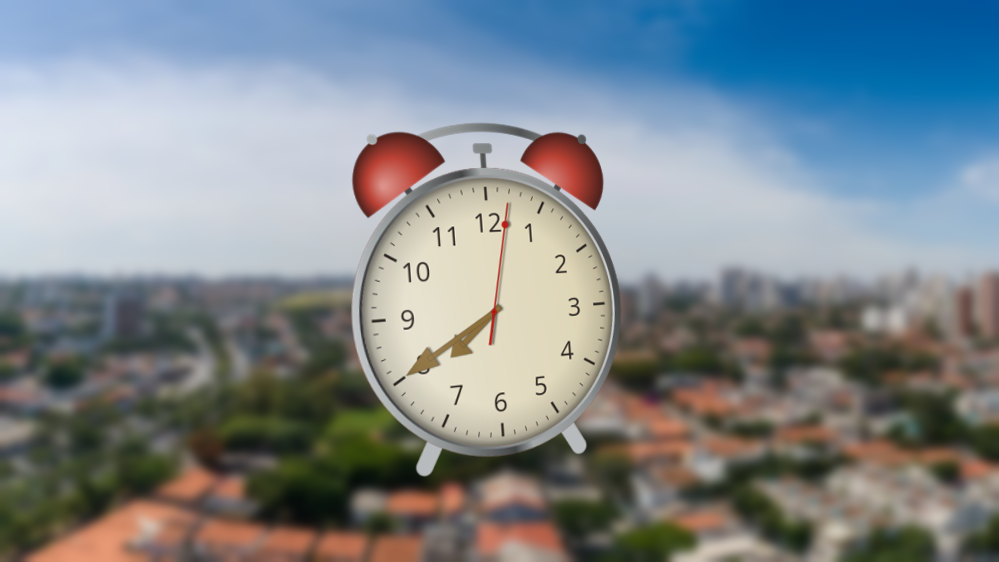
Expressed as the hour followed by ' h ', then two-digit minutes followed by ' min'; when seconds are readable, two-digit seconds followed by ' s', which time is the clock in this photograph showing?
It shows 7 h 40 min 02 s
